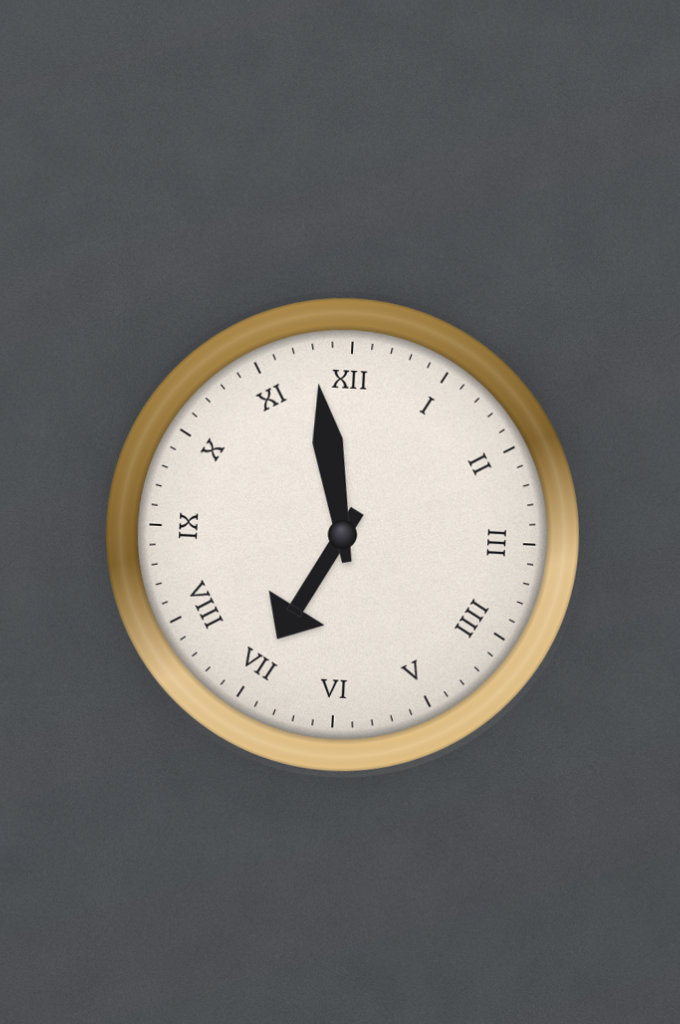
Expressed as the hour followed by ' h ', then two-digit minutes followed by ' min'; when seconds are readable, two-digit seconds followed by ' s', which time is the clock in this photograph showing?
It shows 6 h 58 min
